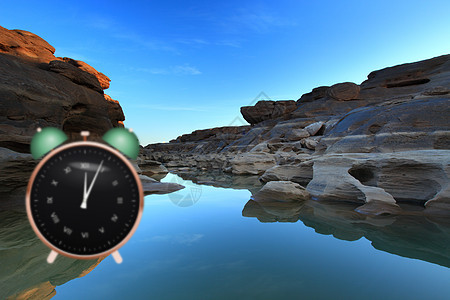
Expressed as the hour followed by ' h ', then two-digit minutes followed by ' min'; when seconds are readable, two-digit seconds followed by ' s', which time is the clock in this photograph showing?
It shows 12 h 04 min
